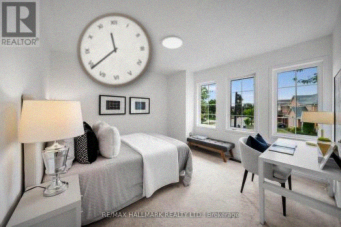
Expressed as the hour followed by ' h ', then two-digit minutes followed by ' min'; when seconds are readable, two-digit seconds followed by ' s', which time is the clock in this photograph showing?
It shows 11 h 39 min
